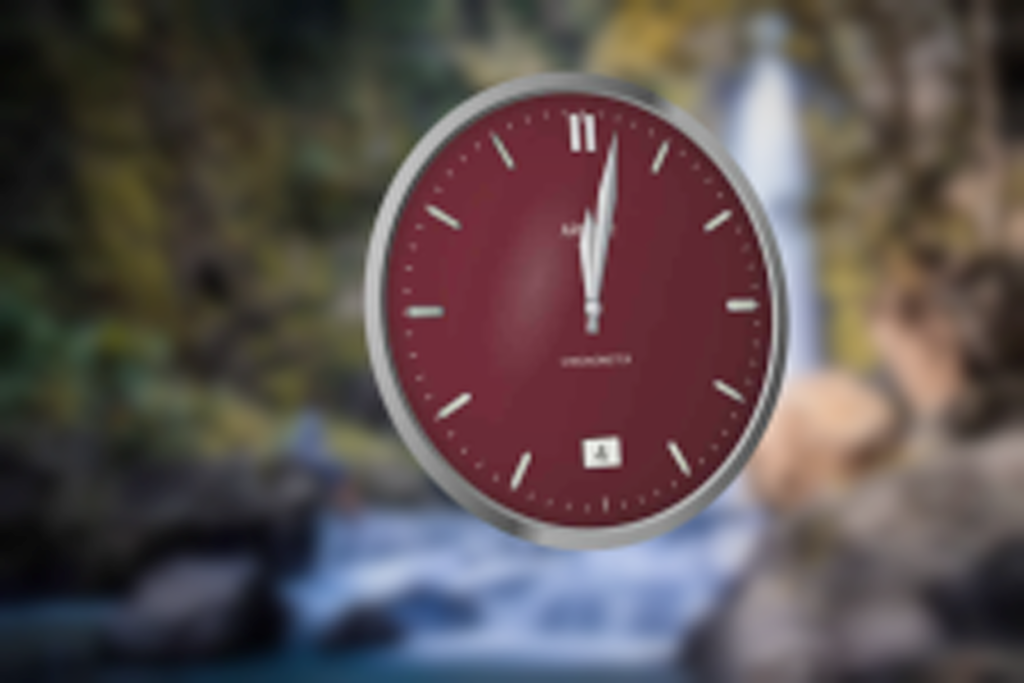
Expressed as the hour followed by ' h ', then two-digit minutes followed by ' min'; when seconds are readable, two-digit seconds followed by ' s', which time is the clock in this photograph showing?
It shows 12 h 02 min
